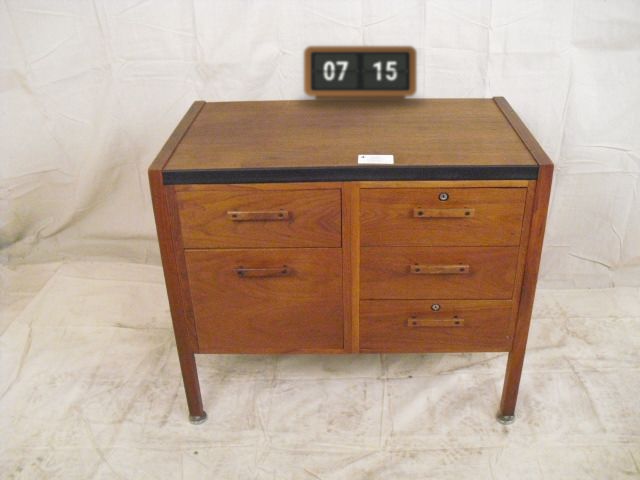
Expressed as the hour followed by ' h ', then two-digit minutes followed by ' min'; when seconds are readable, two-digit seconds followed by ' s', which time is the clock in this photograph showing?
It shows 7 h 15 min
